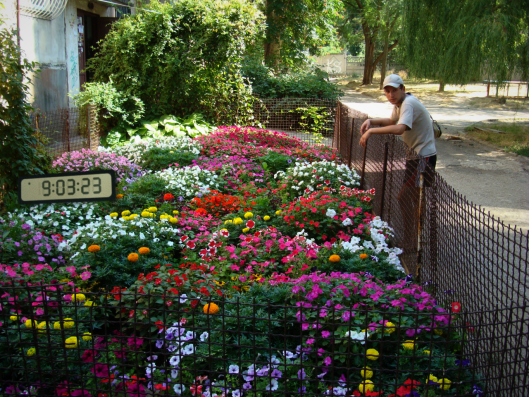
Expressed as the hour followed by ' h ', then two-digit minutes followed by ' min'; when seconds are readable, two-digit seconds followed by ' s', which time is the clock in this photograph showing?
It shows 9 h 03 min 23 s
